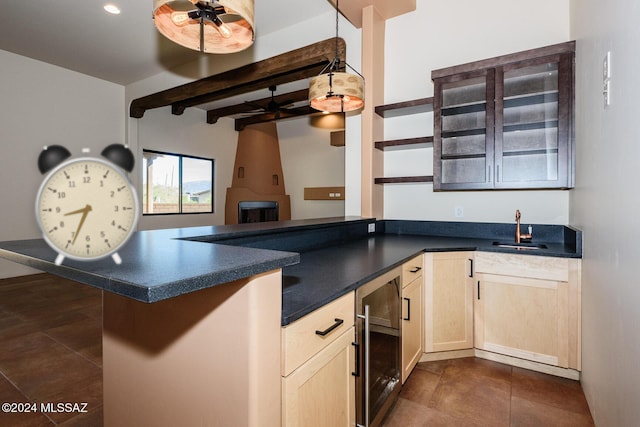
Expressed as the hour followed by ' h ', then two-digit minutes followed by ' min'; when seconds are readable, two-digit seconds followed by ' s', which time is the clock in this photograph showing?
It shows 8 h 34 min
